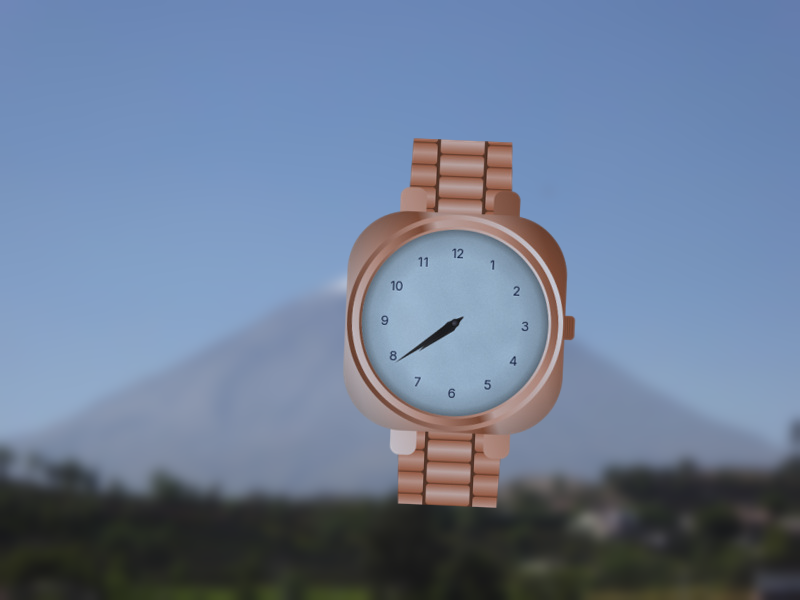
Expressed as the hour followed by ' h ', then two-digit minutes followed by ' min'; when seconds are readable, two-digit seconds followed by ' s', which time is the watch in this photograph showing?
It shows 7 h 39 min
